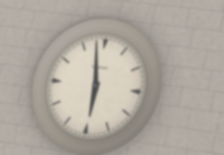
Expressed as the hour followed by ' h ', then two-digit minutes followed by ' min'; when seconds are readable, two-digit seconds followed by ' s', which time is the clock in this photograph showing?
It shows 5 h 58 min
